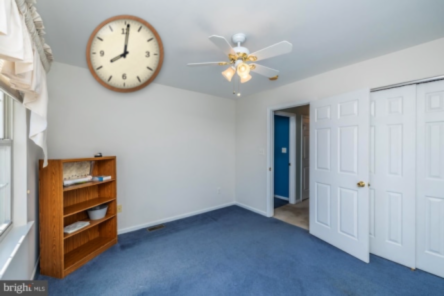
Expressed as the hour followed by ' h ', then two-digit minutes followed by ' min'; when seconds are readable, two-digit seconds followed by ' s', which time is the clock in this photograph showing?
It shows 8 h 01 min
